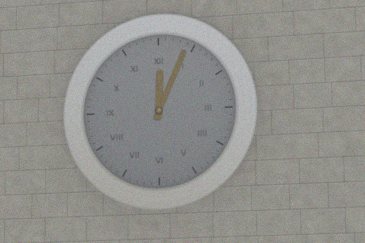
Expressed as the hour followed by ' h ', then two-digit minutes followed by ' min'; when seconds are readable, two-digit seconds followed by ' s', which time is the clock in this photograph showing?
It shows 12 h 04 min
